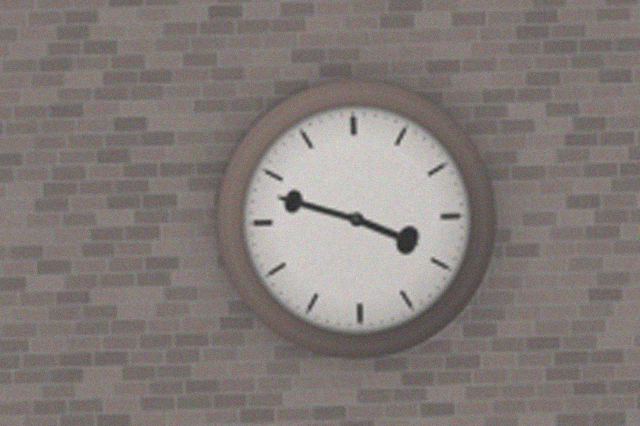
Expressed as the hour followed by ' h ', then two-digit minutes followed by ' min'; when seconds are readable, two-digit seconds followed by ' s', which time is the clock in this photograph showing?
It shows 3 h 48 min
